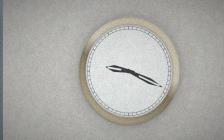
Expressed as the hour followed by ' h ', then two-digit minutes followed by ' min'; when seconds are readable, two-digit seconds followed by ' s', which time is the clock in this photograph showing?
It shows 9 h 19 min
